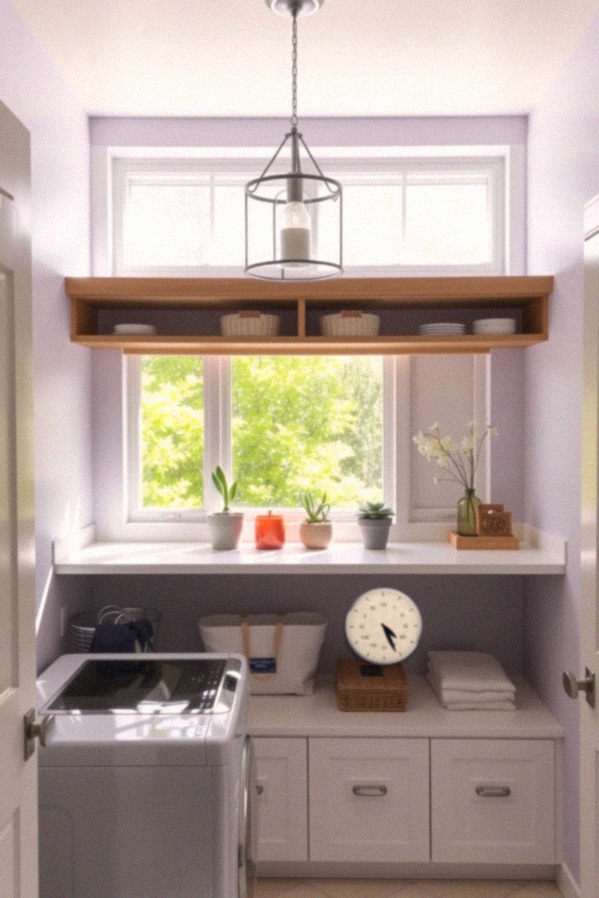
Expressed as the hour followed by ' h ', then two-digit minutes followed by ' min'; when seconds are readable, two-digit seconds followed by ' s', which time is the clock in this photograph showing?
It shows 4 h 26 min
